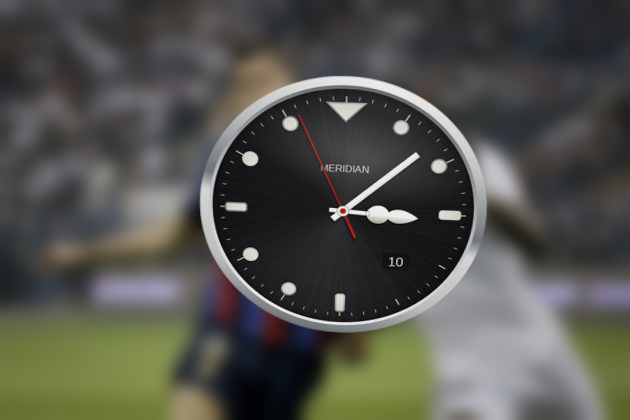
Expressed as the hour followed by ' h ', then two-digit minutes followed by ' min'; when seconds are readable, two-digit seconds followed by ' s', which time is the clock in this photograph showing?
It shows 3 h 07 min 56 s
